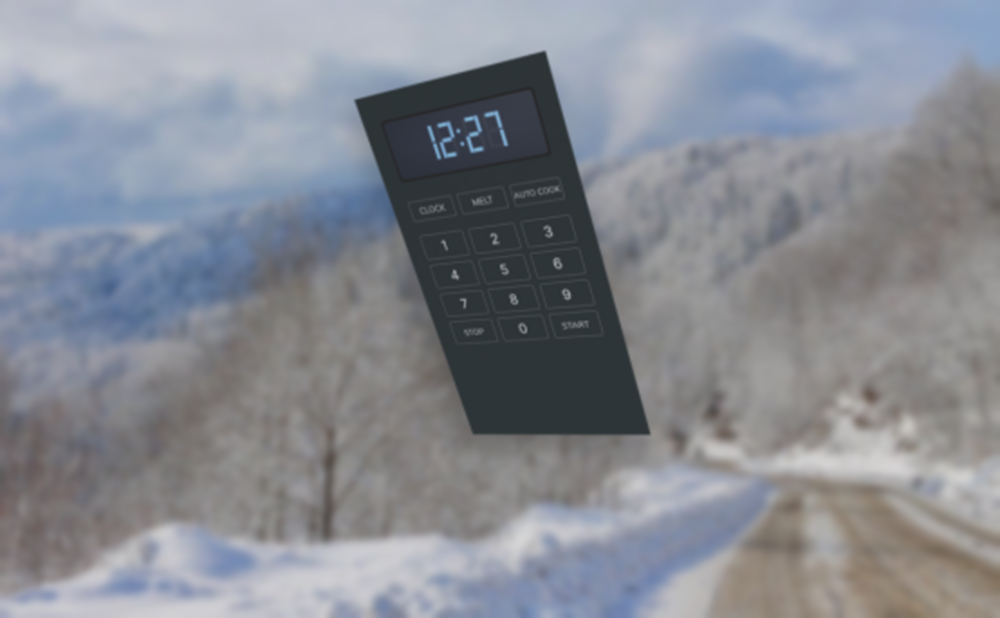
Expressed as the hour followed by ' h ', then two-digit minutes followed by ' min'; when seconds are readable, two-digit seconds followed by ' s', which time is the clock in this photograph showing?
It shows 12 h 27 min
